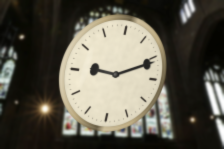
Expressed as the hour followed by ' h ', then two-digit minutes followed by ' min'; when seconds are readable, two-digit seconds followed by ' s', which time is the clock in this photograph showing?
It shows 9 h 11 min
